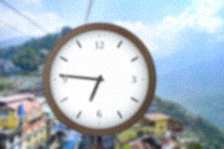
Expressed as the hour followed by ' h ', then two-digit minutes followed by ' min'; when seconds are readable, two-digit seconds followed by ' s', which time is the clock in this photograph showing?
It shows 6 h 46 min
